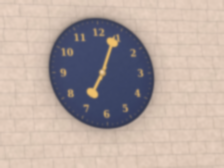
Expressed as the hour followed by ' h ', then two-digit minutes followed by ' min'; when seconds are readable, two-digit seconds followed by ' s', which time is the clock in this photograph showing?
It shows 7 h 04 min
